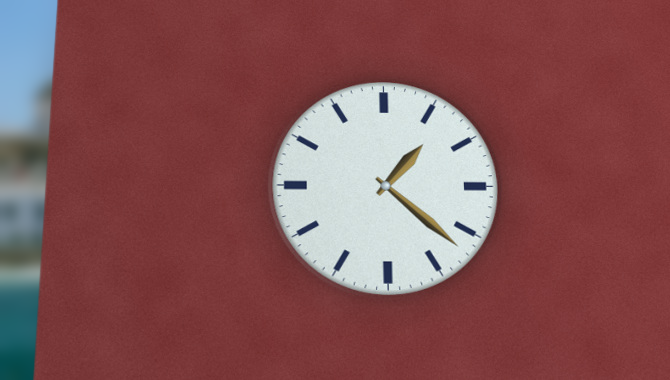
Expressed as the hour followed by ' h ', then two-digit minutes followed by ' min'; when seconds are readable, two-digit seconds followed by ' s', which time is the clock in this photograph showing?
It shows 1 h 22 min
